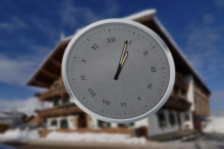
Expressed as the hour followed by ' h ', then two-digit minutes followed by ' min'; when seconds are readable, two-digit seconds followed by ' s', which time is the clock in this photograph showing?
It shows 1 h 04 min
